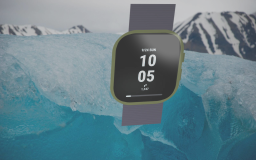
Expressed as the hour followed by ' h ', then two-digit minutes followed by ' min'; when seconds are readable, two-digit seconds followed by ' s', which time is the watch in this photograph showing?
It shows 10 h 05 min
